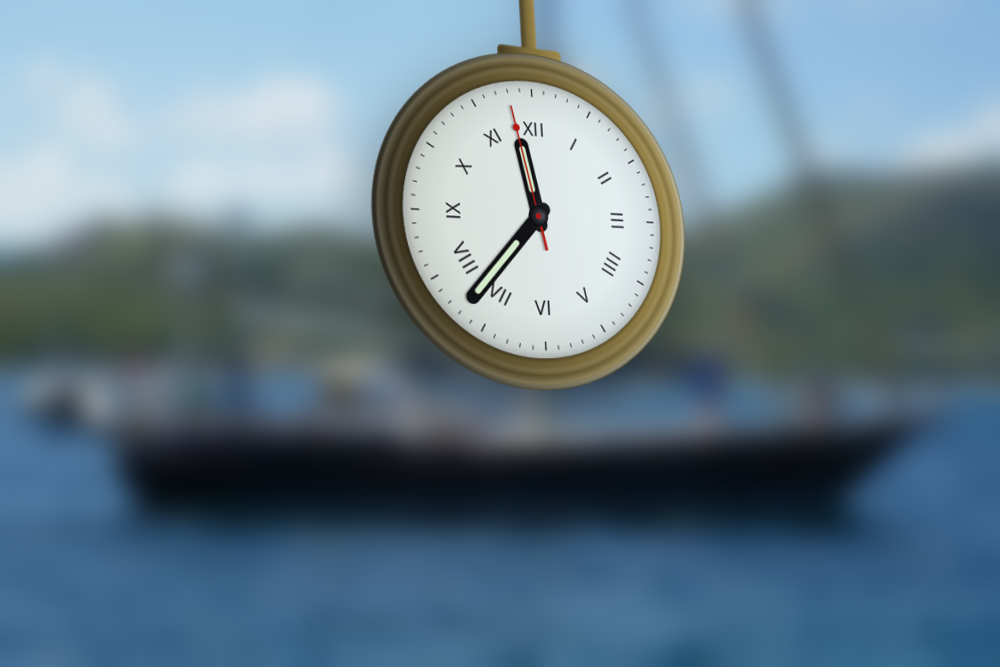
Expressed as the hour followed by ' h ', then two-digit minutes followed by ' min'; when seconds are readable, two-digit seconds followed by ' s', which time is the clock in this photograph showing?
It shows 11 h 36 min 58 s
